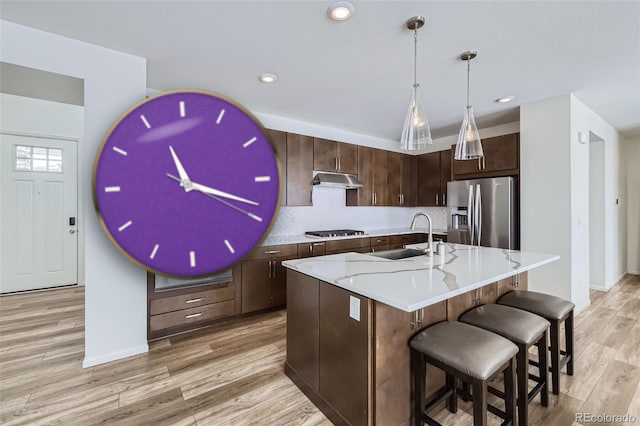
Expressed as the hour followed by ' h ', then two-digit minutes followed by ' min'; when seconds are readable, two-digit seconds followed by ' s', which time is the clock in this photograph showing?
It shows 11 h 18 min 20 s
